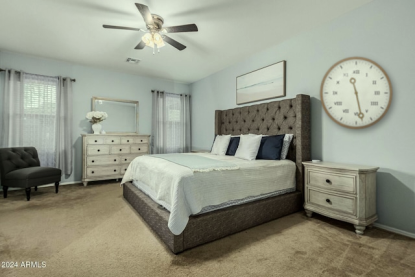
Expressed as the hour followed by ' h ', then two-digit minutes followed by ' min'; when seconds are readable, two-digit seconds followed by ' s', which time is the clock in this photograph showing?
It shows 11 h 28 min
